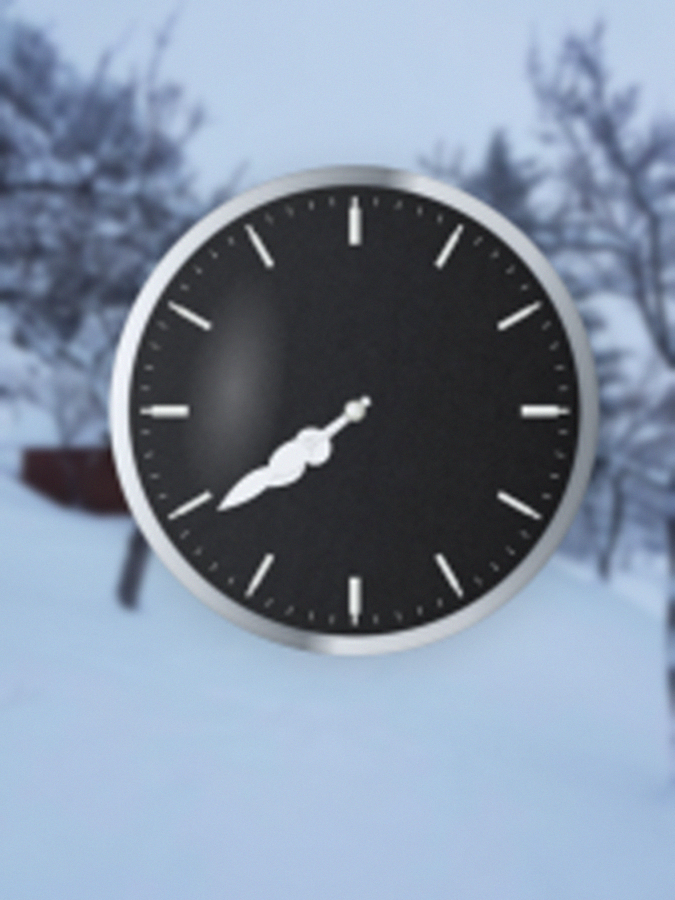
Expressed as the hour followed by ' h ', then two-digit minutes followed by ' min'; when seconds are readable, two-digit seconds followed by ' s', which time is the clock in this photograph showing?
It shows 7 h 39 min
